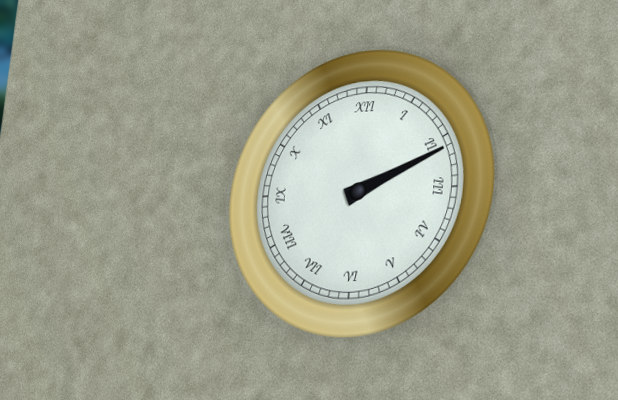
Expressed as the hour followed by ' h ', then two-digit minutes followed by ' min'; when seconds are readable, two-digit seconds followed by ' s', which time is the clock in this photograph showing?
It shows 2 h 11 min
